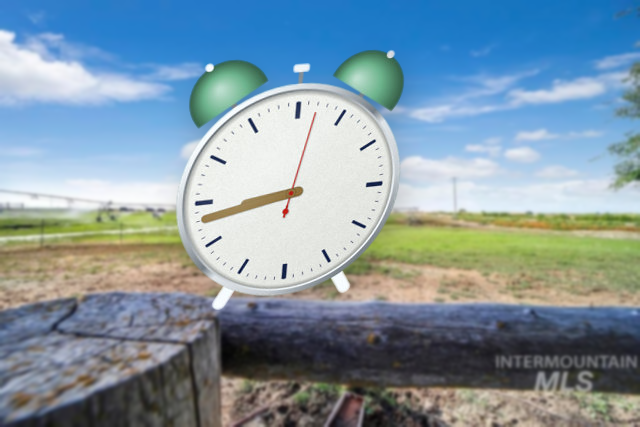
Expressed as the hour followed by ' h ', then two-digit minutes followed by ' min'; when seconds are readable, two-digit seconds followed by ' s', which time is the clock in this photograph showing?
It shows 8 h 43 min 02 s
